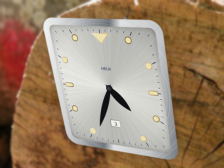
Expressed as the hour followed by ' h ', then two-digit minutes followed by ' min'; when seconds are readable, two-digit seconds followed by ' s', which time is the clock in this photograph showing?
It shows 4 h 34 min
